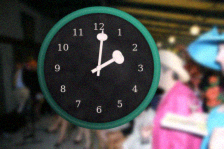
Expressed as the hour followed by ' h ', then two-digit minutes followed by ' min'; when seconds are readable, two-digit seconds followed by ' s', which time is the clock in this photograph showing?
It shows 2 h 01 min
